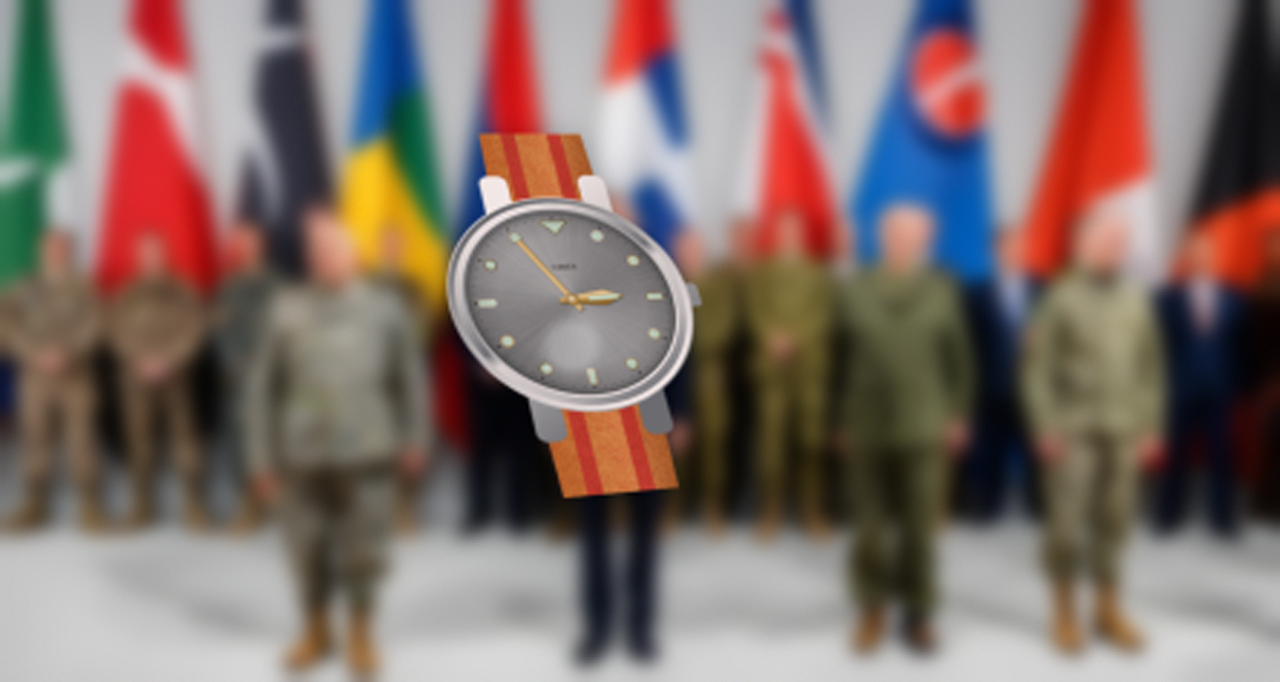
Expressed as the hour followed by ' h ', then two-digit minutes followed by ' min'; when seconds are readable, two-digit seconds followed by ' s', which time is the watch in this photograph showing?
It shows 2 h 55 min
